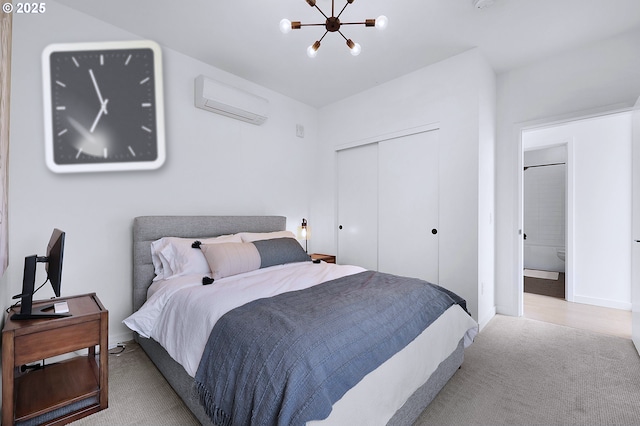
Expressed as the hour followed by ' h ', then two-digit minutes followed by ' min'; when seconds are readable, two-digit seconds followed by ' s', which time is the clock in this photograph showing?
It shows 6 h 57 min
